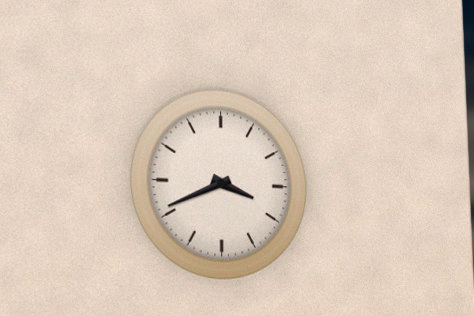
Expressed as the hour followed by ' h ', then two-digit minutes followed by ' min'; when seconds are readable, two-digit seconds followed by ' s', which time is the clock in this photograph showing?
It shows 3 h 41 min
